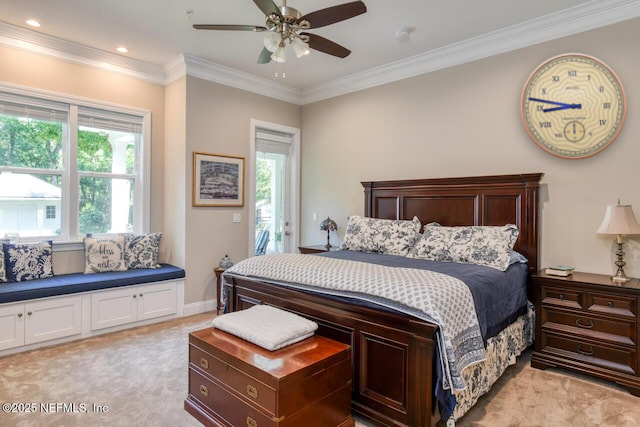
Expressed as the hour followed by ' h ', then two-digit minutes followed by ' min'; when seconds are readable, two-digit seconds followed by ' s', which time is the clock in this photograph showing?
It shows 8 h 47 min
